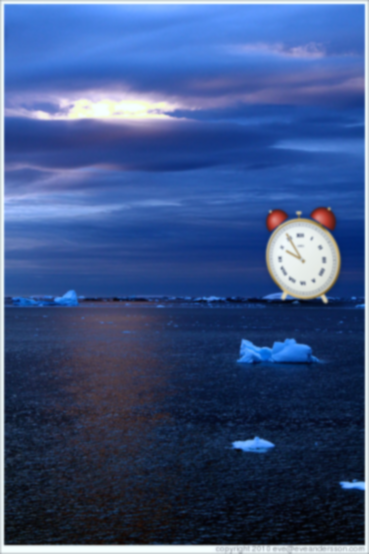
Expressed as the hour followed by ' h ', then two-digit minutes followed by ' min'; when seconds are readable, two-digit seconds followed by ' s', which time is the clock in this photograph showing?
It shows 9 h 55 min
